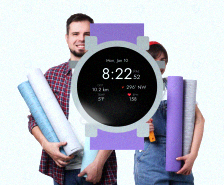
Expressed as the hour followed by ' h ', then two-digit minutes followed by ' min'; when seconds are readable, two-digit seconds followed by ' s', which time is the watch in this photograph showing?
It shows 8 h 22 min
